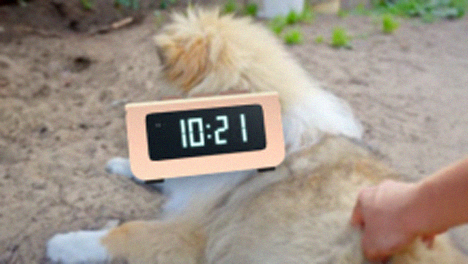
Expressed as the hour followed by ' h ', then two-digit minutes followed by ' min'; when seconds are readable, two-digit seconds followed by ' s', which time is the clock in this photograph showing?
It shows 10 h 21 min
